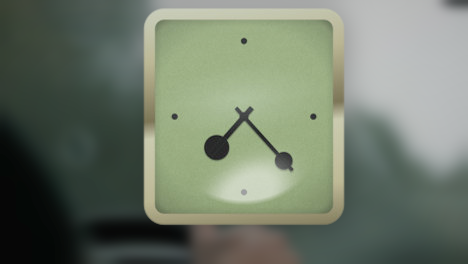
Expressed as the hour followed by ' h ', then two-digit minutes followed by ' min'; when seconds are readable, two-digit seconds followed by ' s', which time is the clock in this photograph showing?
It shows 7 h 23 min
